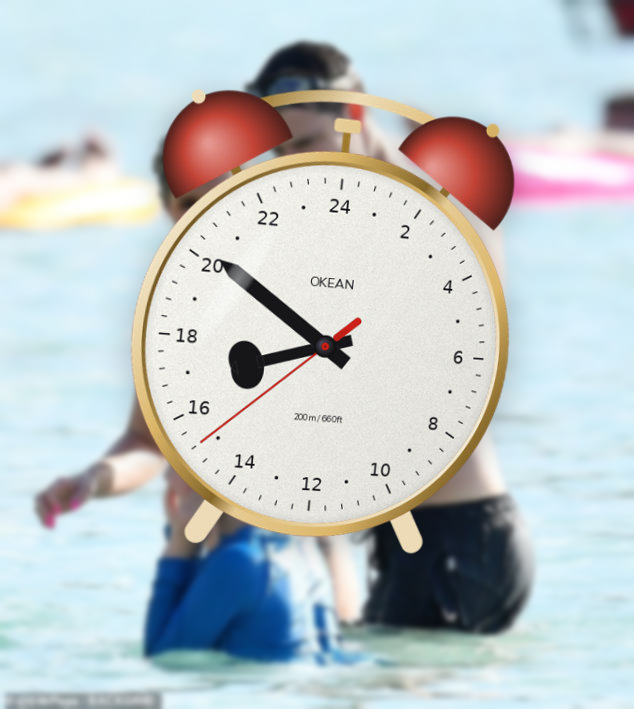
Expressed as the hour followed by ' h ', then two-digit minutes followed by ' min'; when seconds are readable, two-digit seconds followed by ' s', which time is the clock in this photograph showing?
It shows 16 h 50 min 38 s
